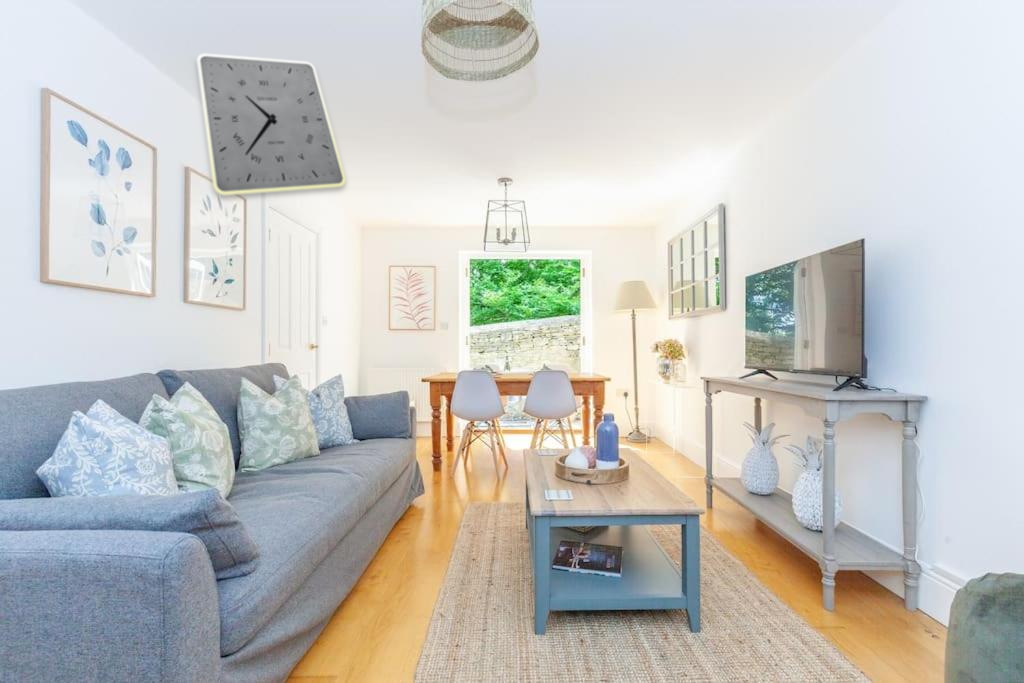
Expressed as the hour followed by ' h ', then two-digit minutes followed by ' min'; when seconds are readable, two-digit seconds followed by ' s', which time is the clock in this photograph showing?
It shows 10 h 37 min
